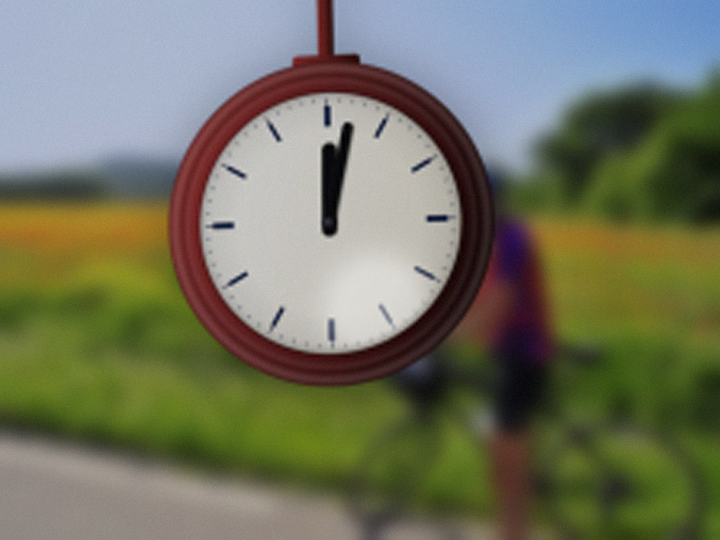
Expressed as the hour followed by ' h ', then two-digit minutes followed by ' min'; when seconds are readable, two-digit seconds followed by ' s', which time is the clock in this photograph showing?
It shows 12 h 02 min
